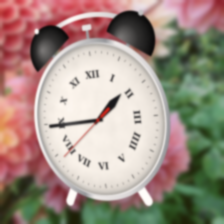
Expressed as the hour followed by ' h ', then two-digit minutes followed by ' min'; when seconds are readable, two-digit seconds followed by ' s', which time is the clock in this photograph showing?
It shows 1 h 44 min 39 s
